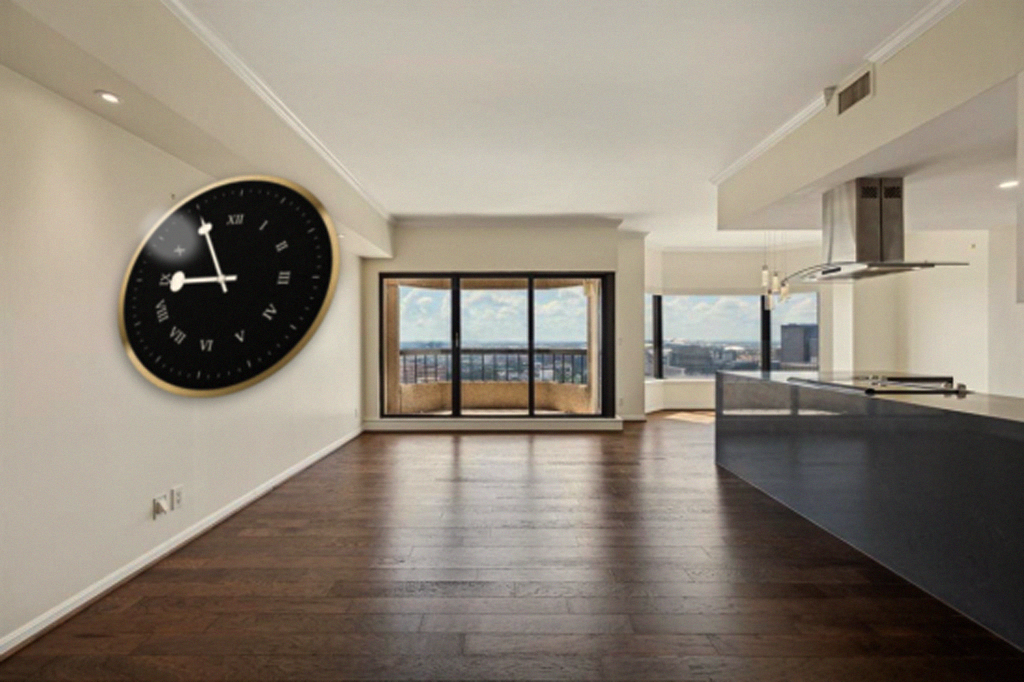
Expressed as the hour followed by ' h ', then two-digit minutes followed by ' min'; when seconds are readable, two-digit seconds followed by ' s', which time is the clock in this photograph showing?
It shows 8 h 55 min
